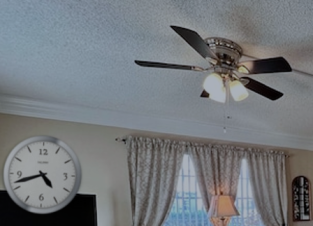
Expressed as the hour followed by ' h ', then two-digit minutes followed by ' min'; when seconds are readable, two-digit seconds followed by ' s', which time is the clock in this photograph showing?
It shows 4 h 42 min
